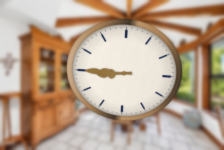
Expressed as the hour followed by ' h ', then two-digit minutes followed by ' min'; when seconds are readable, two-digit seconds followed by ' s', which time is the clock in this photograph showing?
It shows 8 h 45 min
